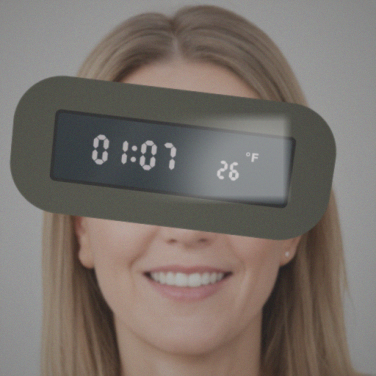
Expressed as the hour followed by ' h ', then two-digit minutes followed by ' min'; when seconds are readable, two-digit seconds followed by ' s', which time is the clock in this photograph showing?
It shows 1 h 07 min
